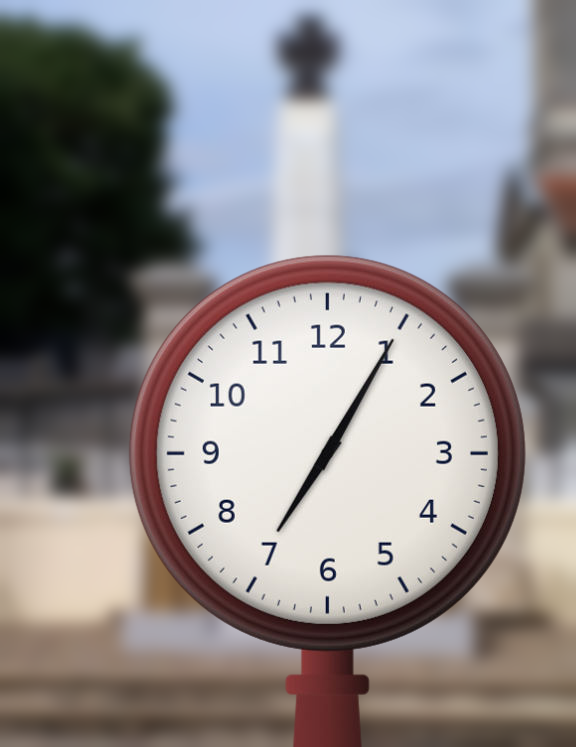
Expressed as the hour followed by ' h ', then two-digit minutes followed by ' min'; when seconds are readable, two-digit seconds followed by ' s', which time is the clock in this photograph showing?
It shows 7 h 05 min
